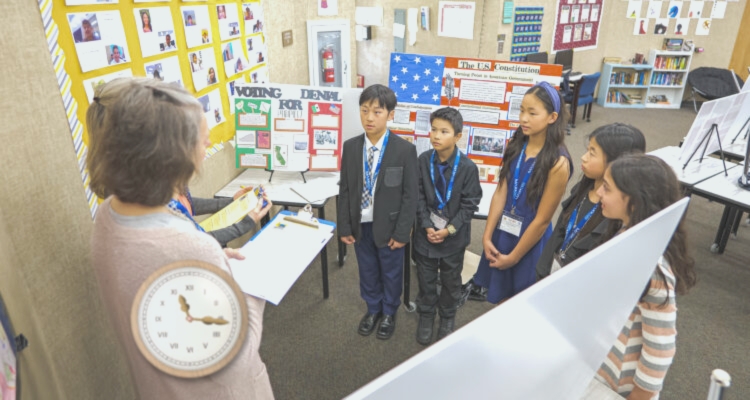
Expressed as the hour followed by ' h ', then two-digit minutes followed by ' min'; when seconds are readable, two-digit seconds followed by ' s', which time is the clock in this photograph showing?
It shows 11 h 16 min
